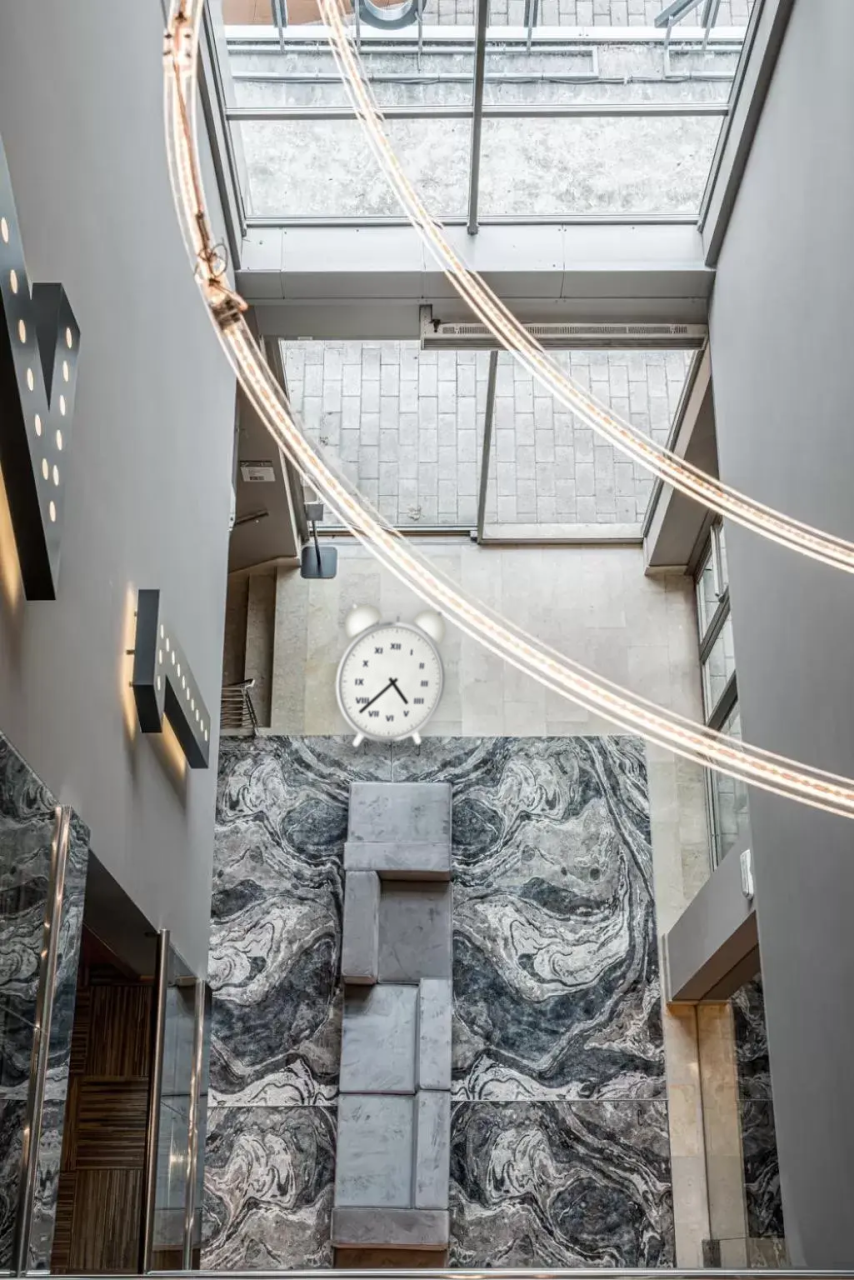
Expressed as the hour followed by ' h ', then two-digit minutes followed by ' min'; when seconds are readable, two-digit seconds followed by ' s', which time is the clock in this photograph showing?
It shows 4 h 38 min
